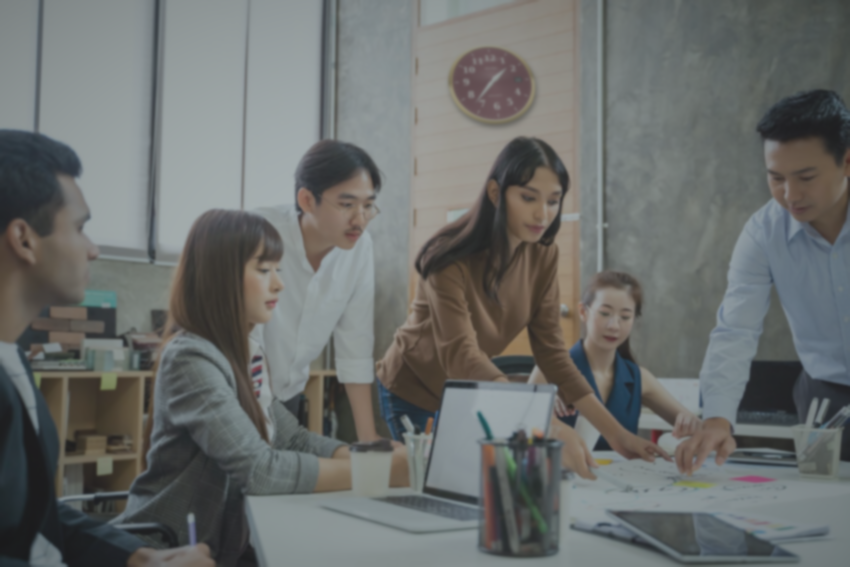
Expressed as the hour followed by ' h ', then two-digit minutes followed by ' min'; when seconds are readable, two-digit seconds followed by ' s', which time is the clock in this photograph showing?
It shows 1 h 37 min
